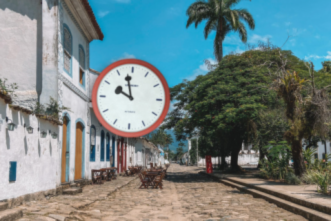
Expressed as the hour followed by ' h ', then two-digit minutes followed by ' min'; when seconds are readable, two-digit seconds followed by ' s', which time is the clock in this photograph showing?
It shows 9 h 58 min
